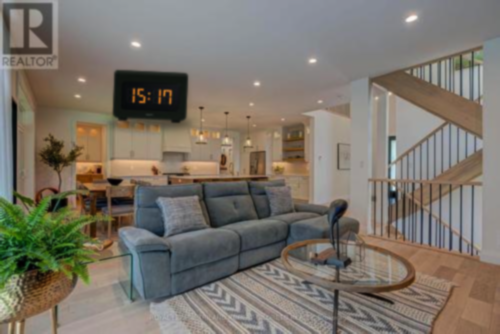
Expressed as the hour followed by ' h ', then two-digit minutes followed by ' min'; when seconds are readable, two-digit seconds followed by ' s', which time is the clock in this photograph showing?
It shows 15 h 17 min
